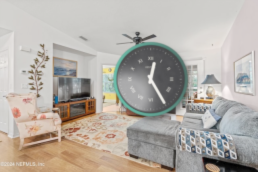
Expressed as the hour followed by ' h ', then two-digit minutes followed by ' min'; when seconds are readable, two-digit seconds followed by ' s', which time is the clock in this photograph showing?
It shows 12 h 25 min
